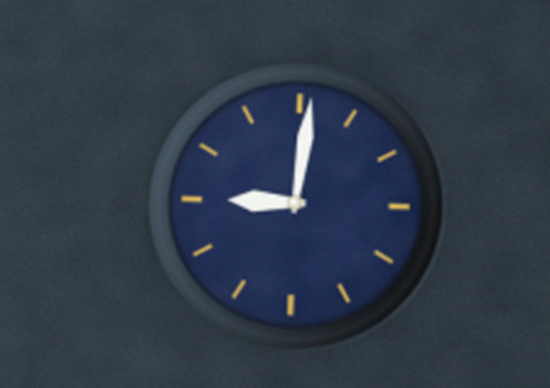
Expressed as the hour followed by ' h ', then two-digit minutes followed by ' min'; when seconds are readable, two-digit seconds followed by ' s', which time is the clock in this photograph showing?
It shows 9 h 01 min
